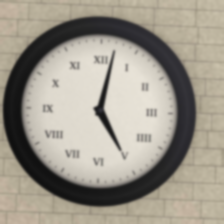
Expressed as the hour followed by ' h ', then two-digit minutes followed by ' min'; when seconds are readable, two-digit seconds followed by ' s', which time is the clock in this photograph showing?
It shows 5 h 02 min
